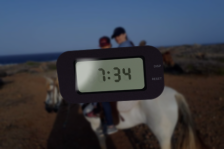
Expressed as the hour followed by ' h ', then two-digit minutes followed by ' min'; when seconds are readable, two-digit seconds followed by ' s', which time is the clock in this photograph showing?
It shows 7 h 34 min
